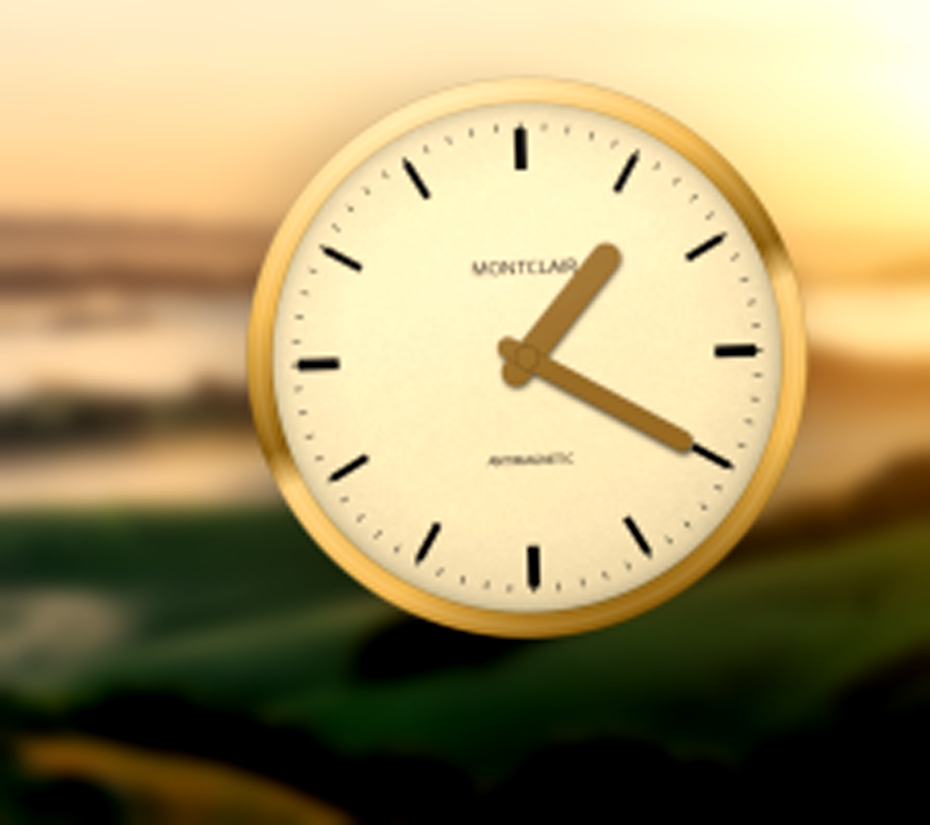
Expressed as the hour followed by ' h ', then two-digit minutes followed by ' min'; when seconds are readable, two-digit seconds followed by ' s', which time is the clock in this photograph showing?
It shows 1 h 20 min
